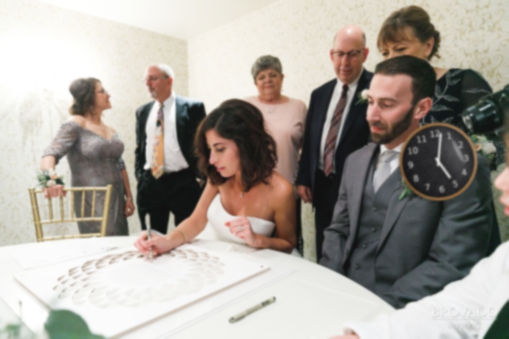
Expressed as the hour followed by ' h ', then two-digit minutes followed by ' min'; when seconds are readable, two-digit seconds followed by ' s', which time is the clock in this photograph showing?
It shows 5 h 02 min
